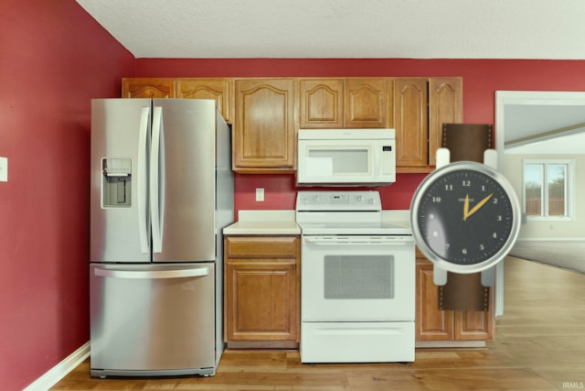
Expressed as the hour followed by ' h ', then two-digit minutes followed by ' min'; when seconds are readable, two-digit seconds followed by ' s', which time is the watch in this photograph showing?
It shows 12 h 08 min
